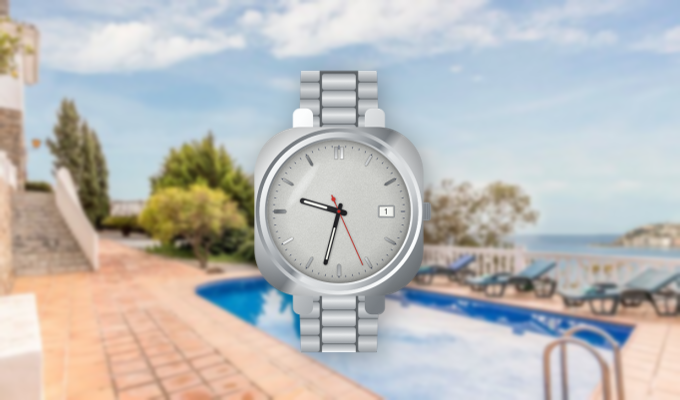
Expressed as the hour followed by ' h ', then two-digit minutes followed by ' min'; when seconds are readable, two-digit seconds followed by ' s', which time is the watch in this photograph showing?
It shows 9 h 32 min 26 s
